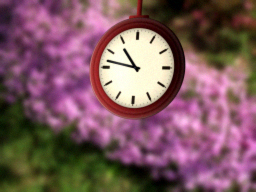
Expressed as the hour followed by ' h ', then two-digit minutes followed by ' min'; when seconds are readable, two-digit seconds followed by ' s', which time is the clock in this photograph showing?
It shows 10 h 47 min
